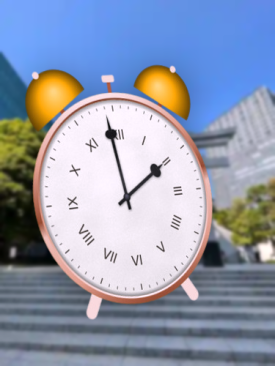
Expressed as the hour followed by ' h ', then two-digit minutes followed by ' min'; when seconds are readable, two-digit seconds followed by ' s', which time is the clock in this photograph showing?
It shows 1 h 59 min
